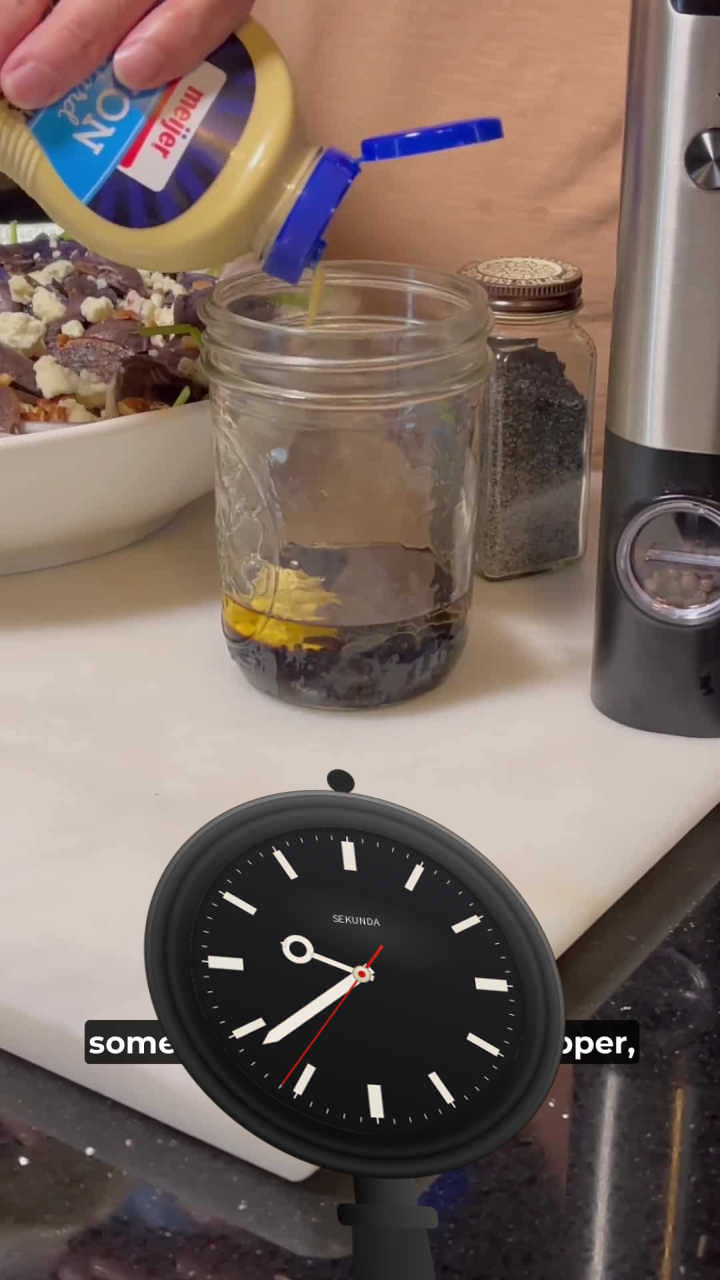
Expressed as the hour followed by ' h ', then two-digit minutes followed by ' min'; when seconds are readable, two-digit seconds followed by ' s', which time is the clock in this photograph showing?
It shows 9 h 38 min 36 s
